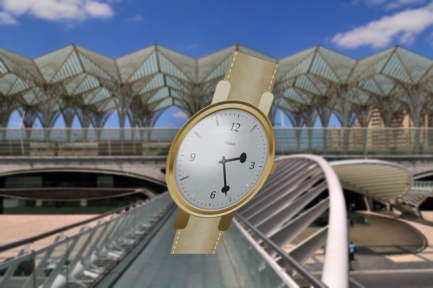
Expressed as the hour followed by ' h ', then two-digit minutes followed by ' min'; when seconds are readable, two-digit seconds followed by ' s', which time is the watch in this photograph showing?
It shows 2 h 26 min
